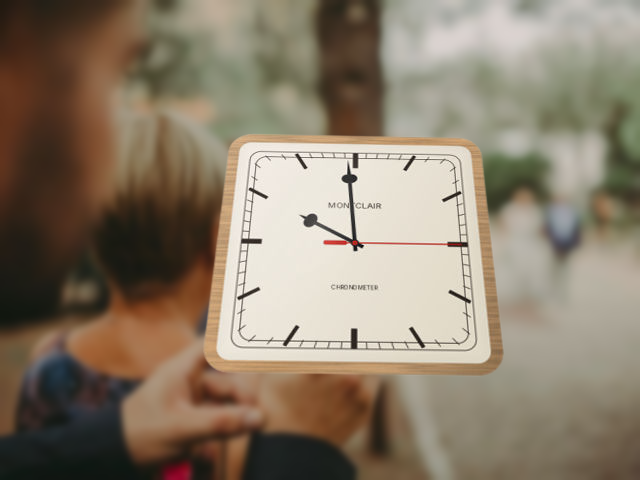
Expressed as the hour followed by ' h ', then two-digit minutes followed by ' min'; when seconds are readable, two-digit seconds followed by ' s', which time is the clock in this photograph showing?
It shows 9 h 59 min 15 s
